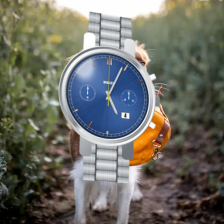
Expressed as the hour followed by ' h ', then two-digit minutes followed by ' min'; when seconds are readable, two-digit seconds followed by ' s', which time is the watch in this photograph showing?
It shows 5 h 04 min
